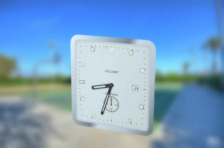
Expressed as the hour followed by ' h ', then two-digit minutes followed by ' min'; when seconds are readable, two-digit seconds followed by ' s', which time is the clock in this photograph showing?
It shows 8 h 33 min
